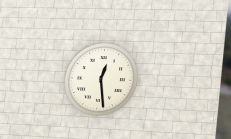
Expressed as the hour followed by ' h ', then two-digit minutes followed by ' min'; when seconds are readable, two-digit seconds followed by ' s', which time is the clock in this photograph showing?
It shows 12 h 28 min
